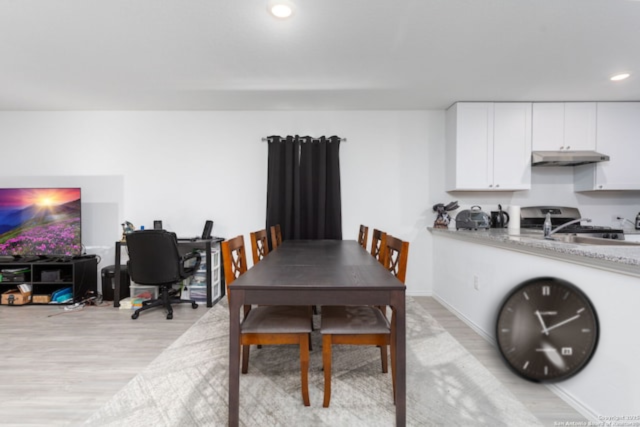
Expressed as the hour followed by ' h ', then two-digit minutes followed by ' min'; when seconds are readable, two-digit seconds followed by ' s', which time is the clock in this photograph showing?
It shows 11 h 11 min
